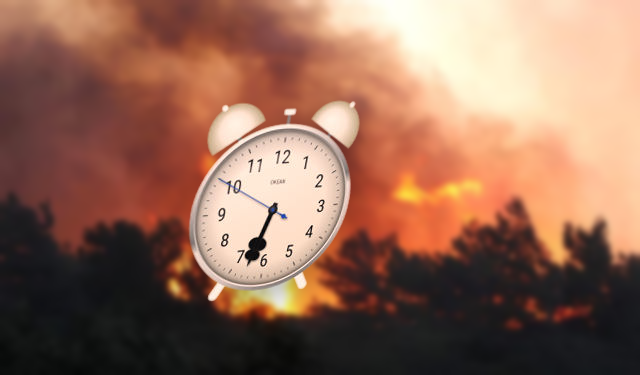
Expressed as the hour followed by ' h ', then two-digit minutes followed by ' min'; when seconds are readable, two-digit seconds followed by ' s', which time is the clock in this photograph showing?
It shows 6 h 32 min 50 s
